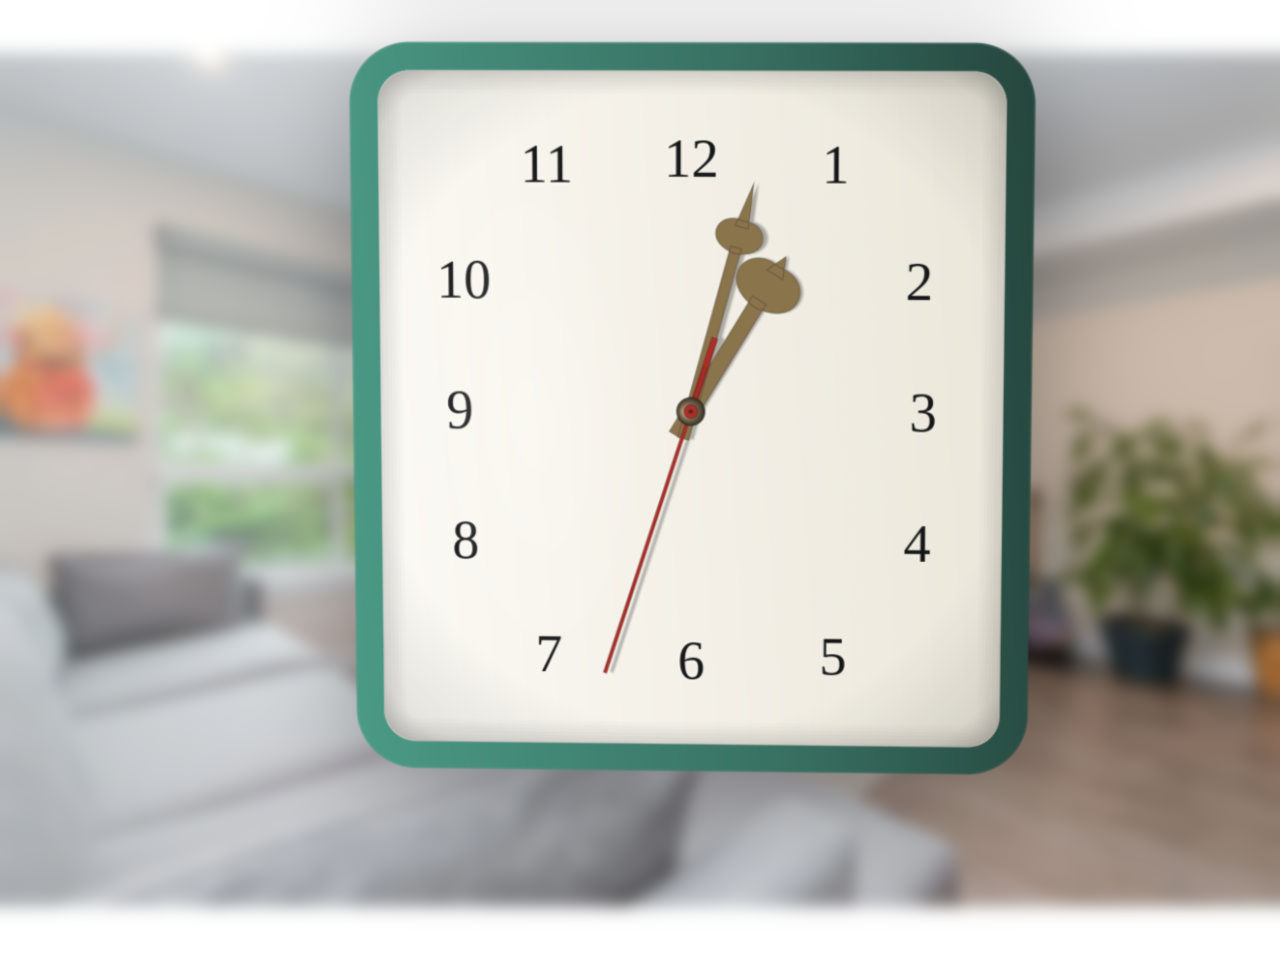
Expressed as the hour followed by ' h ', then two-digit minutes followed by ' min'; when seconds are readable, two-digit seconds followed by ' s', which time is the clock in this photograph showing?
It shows 1 h 02 min 33 s
